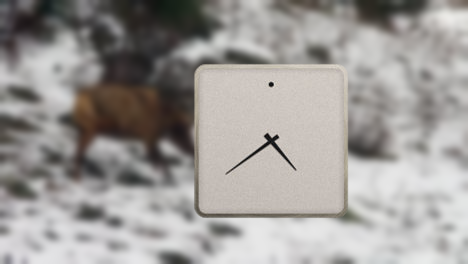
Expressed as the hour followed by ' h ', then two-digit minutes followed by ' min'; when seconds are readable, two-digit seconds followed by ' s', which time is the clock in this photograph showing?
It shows 4 h 39 min
